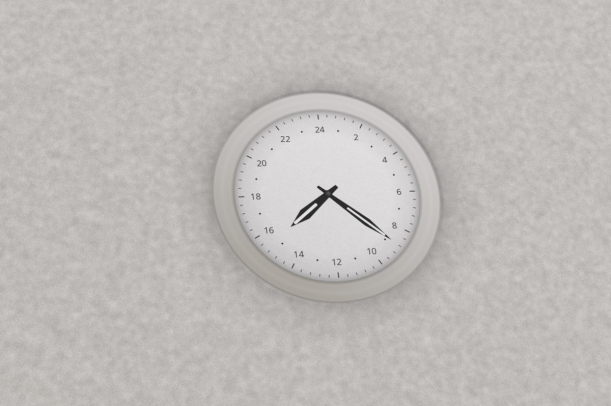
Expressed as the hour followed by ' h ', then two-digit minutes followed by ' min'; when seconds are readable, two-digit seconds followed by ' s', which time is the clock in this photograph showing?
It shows 15 h 22 min
